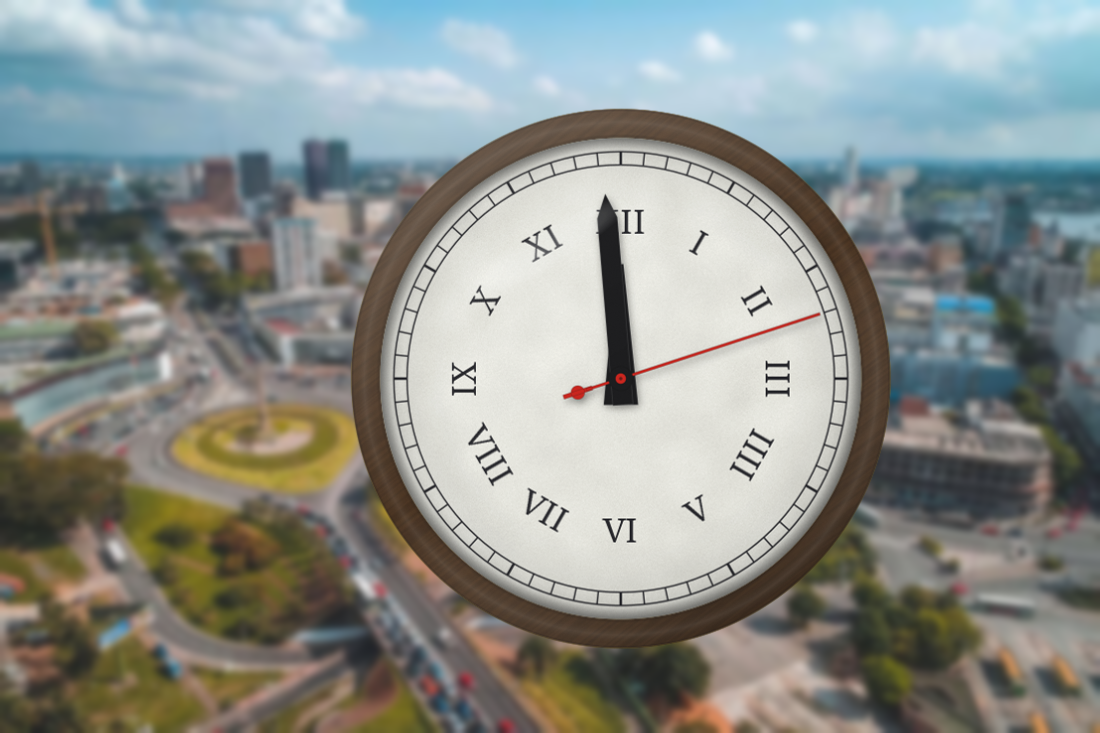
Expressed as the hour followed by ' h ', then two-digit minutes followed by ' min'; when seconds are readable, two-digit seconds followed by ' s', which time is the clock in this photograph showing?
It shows 11 h 59 min 12 s
